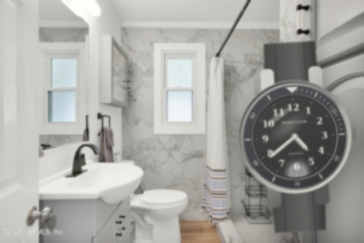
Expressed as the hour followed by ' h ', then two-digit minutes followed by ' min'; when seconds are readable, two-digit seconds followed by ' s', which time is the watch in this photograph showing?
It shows 4 h 39 min
